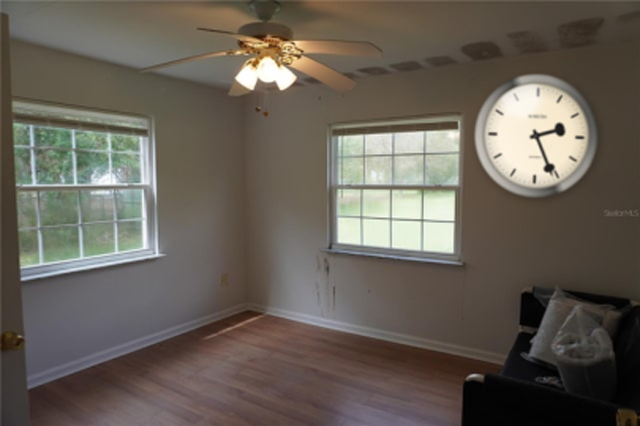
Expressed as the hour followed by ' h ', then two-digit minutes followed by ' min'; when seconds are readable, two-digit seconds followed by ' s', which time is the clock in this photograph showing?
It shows 2 h 26 min
